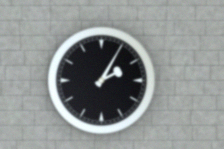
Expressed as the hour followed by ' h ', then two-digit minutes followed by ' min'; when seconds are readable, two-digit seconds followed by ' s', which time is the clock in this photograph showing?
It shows 2 h 05 min
